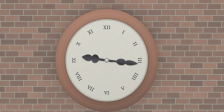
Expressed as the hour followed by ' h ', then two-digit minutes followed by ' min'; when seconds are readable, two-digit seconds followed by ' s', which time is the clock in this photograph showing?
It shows 9 h 16 min
